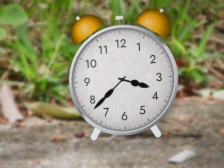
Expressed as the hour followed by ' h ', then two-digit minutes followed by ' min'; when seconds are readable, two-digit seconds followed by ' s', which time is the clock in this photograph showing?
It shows 3 h 38 min
